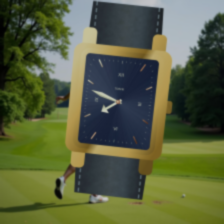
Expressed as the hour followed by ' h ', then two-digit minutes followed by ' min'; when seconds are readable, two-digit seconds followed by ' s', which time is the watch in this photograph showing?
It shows 7 h 48 min
